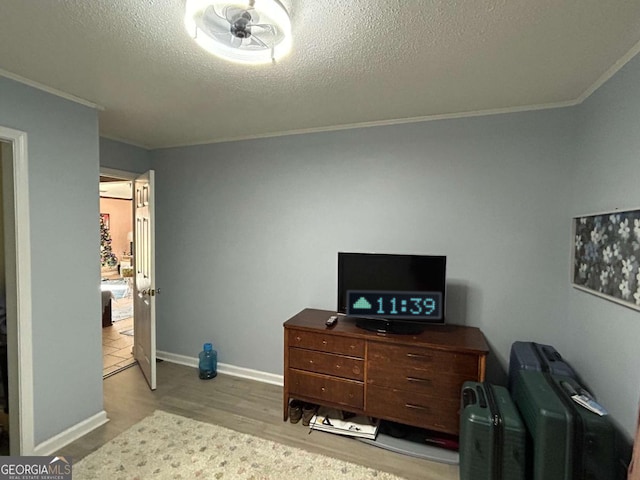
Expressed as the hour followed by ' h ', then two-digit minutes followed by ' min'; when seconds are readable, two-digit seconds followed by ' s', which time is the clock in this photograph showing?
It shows 11 h 39 min
